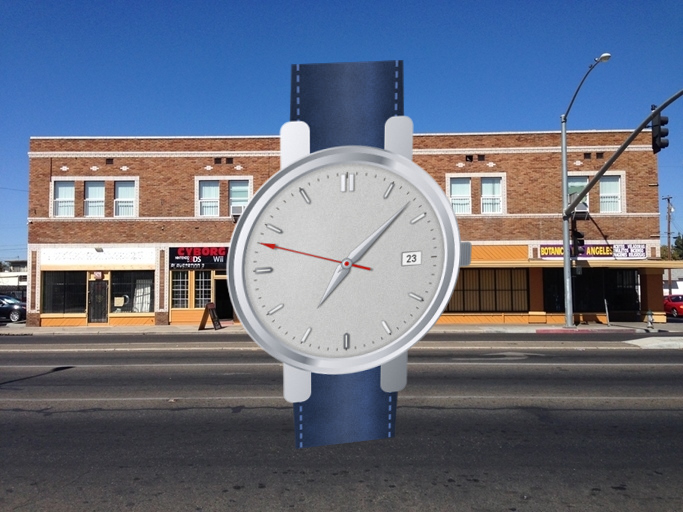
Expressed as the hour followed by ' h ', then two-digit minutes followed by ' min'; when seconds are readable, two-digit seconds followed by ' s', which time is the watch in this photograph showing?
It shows 7 h 07 min 48 s
